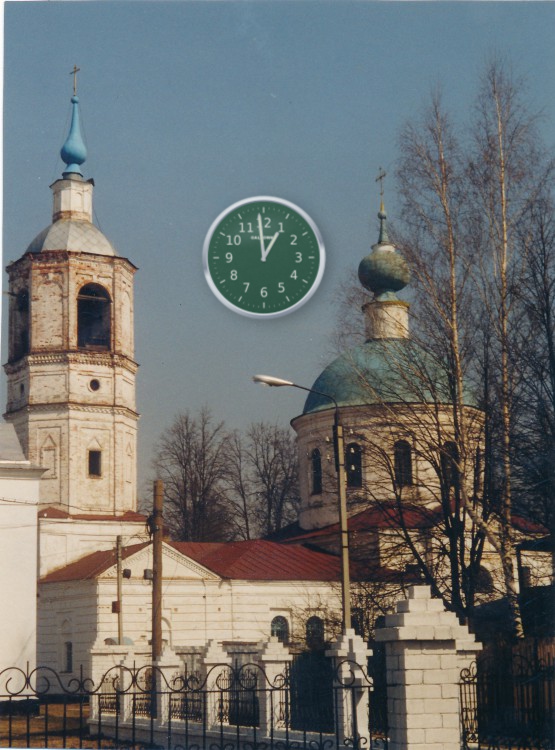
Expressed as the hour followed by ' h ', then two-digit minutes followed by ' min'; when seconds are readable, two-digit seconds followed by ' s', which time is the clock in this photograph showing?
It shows 12 h 59 min
